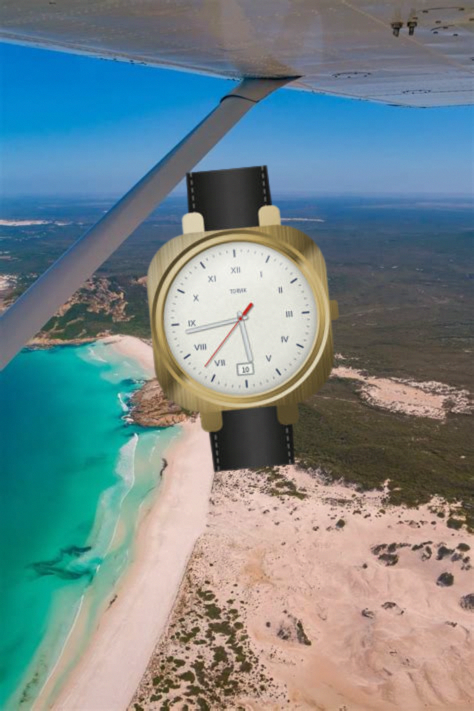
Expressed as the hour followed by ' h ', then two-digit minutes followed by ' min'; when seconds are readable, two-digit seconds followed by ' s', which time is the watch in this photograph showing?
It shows 5 h 43 min 37 s
